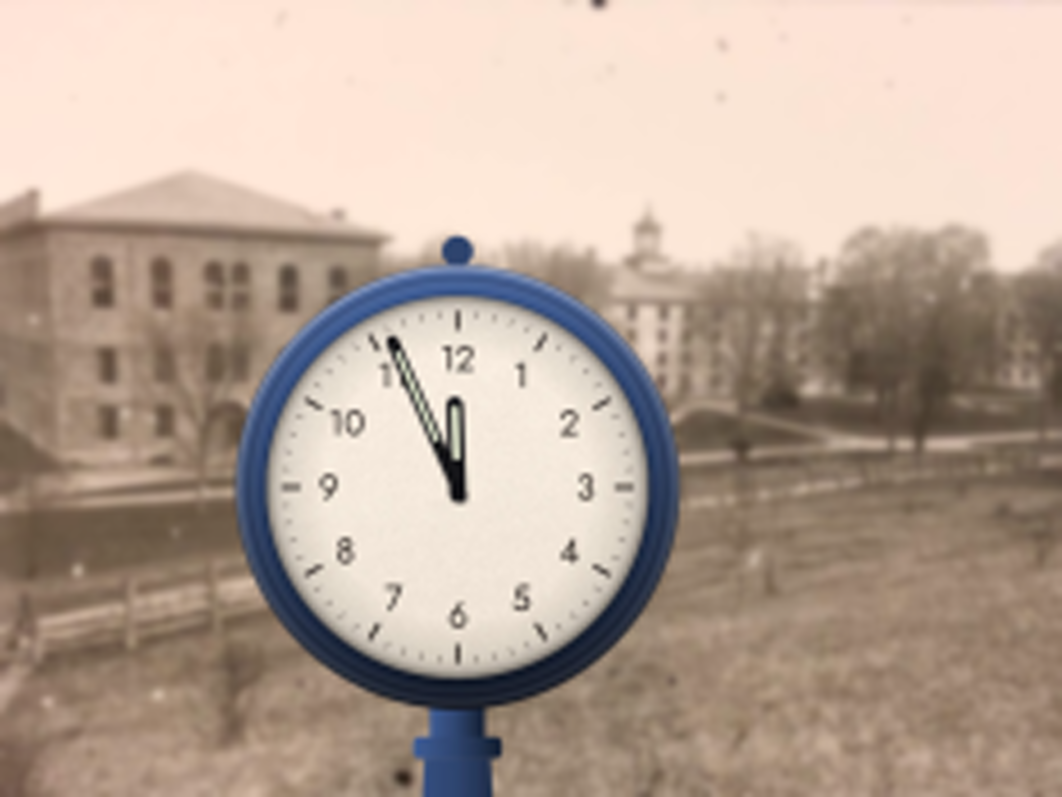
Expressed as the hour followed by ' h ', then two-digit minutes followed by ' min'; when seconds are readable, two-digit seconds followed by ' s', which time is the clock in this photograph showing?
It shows 11 h 56 min
